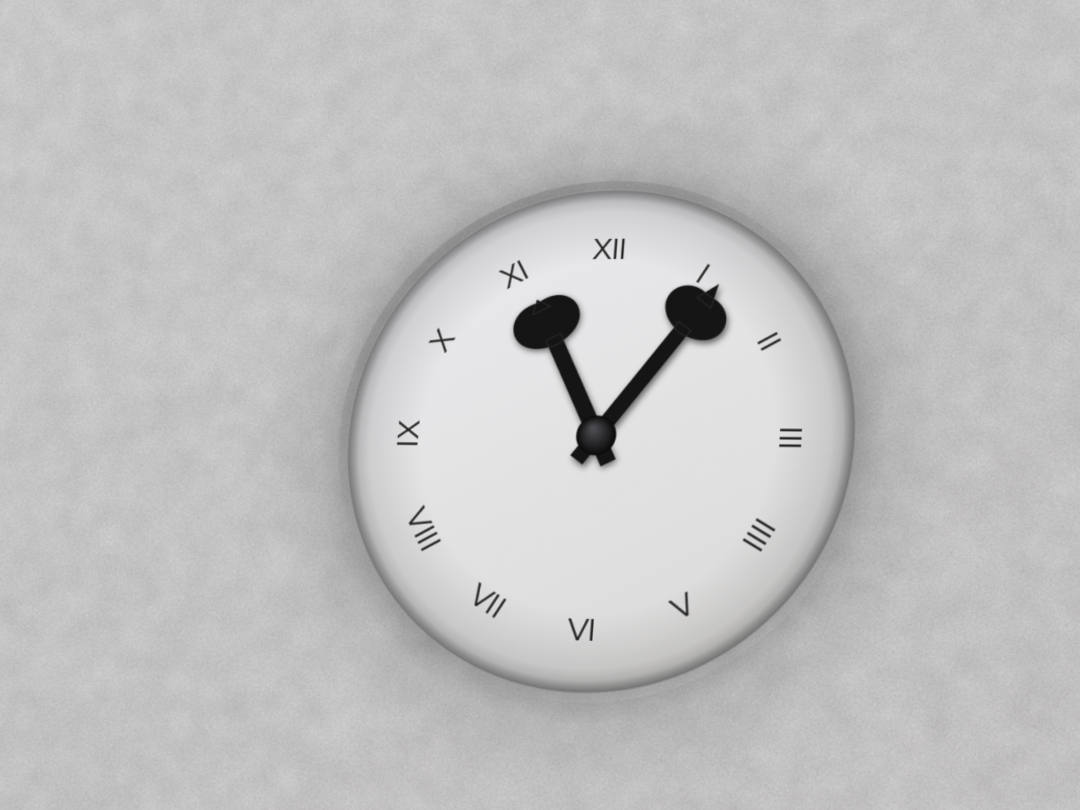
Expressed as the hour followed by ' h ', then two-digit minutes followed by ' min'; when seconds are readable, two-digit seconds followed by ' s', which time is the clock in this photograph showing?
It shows 11 h 06 min
